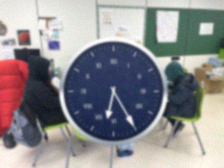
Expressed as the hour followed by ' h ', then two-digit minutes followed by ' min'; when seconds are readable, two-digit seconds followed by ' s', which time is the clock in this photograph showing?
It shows 6 h 25 min
